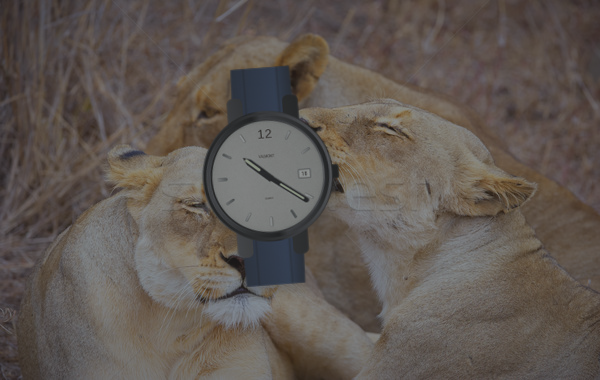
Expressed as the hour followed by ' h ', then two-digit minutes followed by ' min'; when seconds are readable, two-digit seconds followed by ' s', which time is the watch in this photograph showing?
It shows 10 h 21 min
